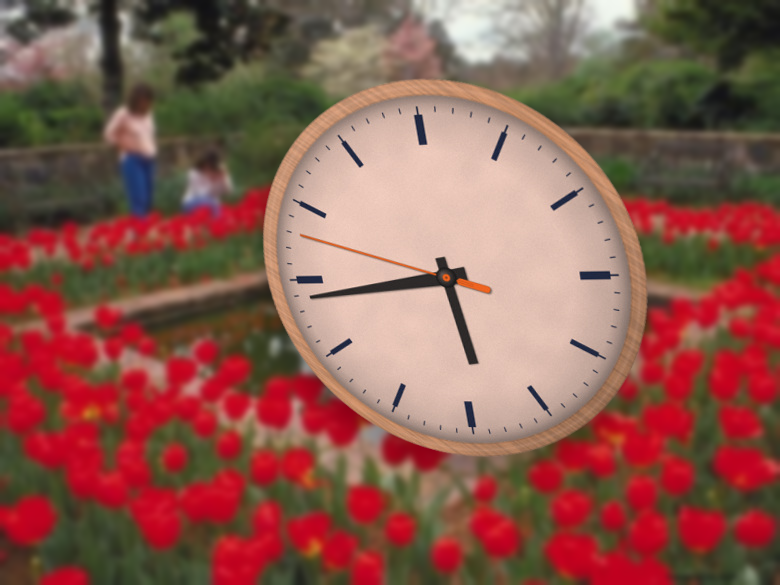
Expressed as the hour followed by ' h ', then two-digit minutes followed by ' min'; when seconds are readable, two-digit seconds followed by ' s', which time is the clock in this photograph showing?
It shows 5 h 43 min 48 s
